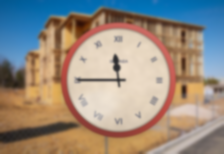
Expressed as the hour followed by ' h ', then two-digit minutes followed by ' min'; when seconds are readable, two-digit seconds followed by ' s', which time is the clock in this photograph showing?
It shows 11 h 45 min
